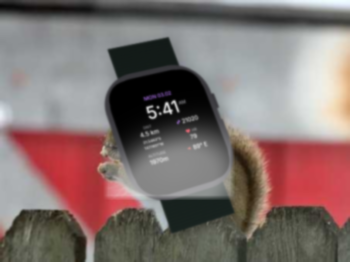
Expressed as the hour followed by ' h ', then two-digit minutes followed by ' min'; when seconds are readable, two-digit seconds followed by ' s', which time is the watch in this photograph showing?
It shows 5 h 41 min
